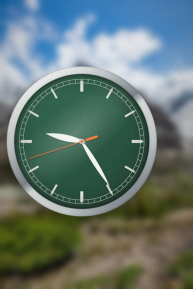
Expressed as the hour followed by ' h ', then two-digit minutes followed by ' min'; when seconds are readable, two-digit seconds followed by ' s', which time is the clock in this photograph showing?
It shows 9 h 24 min 42 s
